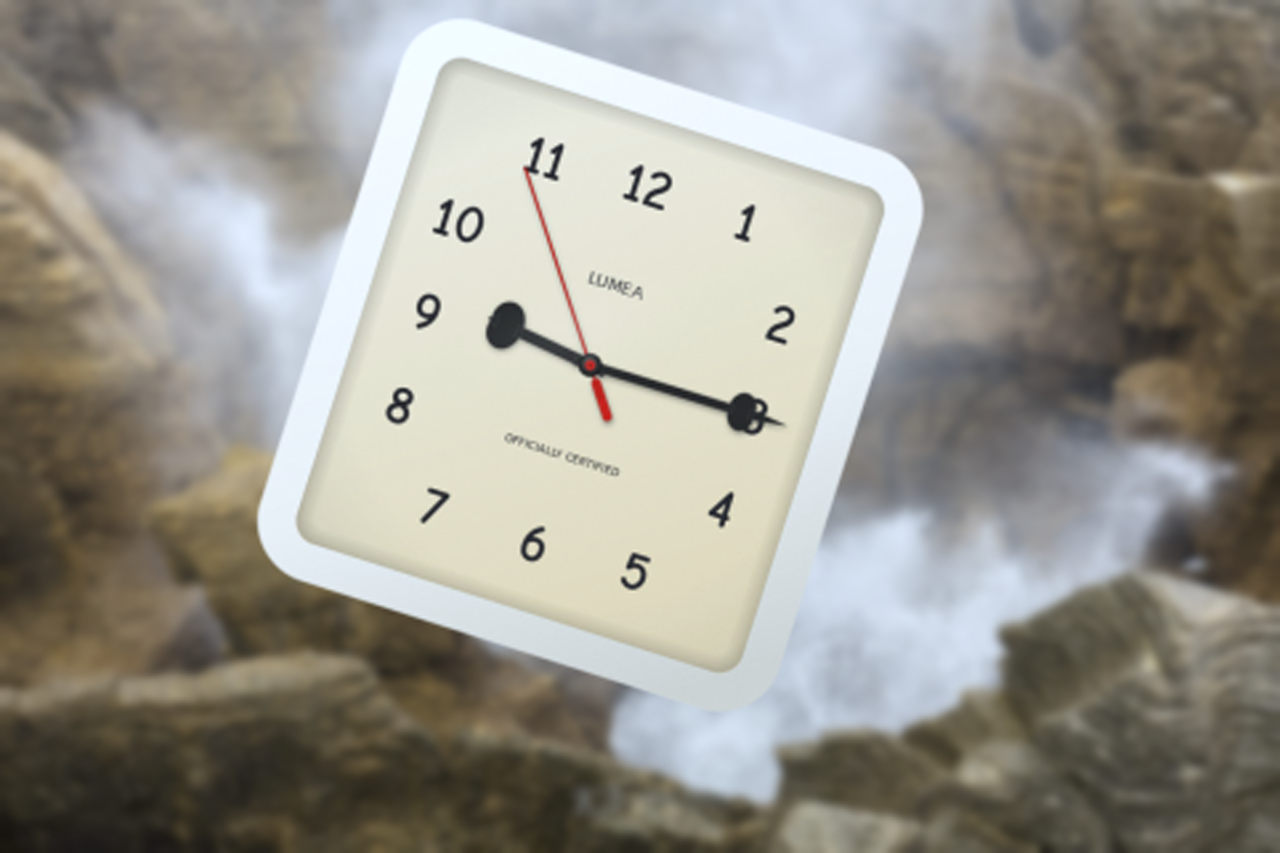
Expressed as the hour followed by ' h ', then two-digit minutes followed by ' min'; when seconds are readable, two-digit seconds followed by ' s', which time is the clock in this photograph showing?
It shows 9 h 14 min 54 s
